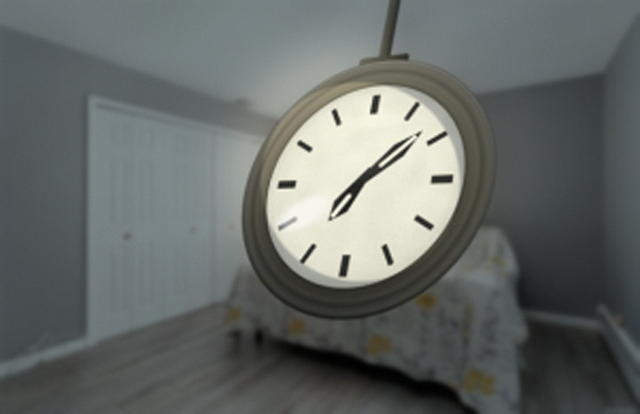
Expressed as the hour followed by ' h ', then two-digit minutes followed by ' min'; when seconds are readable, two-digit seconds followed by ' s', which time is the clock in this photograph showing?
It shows 7 h 08 min
